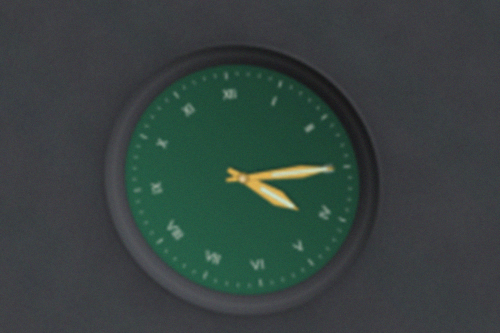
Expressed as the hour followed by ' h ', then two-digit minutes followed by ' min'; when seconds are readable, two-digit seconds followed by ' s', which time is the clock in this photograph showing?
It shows 4 h 15 min
